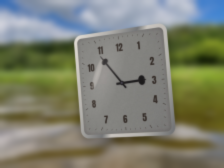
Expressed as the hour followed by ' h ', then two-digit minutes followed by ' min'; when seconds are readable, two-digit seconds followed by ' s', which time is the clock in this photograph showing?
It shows 2 h 54 min
